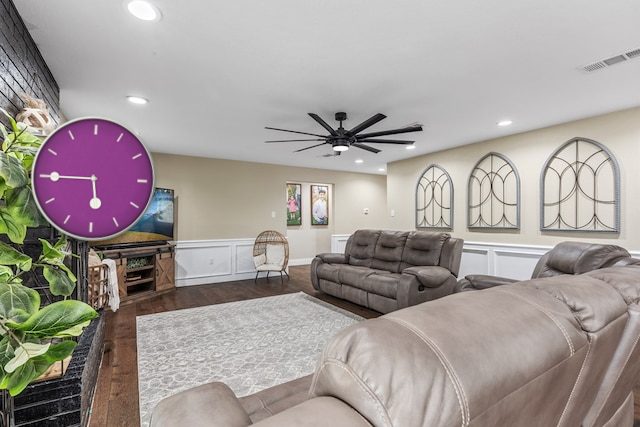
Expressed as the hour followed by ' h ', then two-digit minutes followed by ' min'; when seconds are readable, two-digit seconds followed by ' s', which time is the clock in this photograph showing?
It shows 5 h 45 min
